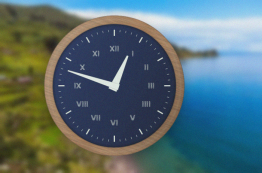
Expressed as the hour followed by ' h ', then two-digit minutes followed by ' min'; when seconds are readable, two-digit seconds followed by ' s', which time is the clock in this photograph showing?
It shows 12 h 48 min
